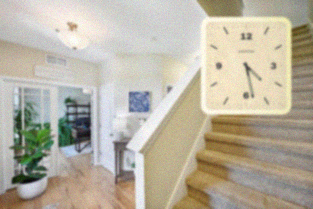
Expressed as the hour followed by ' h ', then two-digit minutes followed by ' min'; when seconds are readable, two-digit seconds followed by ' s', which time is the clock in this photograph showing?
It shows 4 h 28 min
